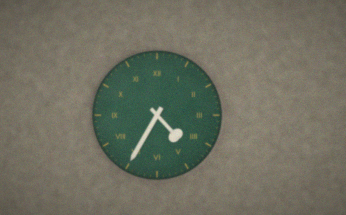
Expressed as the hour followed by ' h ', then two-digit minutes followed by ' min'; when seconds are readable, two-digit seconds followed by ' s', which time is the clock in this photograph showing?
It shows 4 h 35 min
